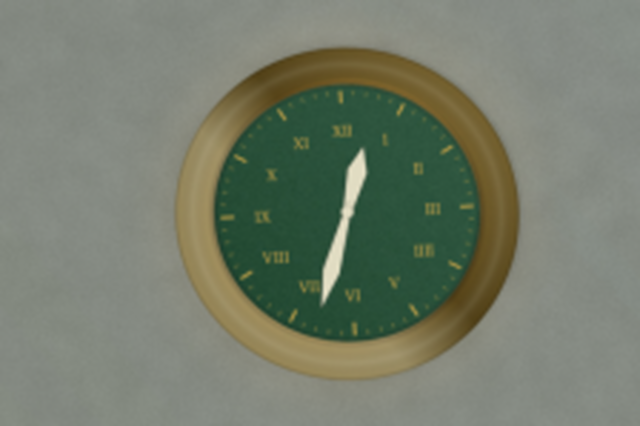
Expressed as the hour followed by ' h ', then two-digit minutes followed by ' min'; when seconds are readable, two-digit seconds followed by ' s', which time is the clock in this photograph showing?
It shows 12 h 33 min
